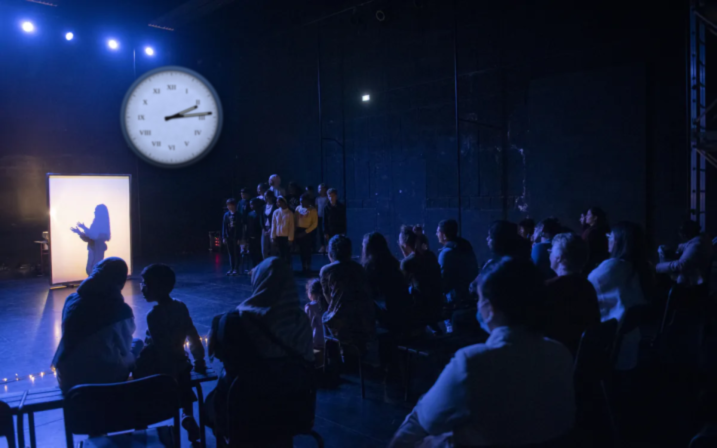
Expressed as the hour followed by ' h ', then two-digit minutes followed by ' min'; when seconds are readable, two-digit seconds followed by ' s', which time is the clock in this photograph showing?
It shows 2 h 14 min
